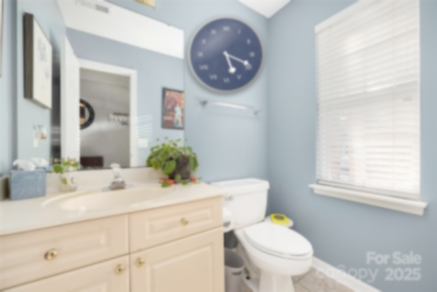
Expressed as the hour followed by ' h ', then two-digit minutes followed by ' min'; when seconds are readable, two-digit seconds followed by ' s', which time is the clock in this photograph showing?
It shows 5 h 19 min
